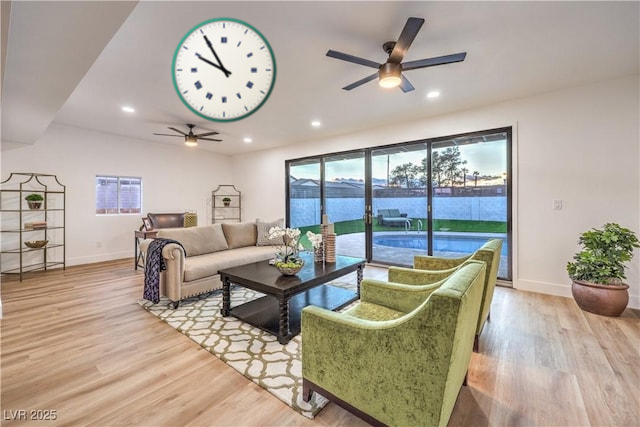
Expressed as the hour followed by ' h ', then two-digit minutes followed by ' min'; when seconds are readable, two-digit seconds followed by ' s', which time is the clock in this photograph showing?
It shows 9 h 55 min
